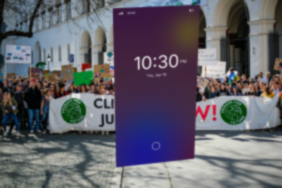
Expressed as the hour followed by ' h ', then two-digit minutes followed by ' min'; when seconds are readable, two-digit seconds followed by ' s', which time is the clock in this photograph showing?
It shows 10 h 30 min
